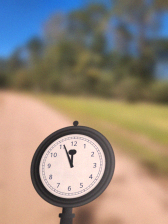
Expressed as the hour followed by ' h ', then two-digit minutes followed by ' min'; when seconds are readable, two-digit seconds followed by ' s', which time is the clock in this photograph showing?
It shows 11 h 56 min
